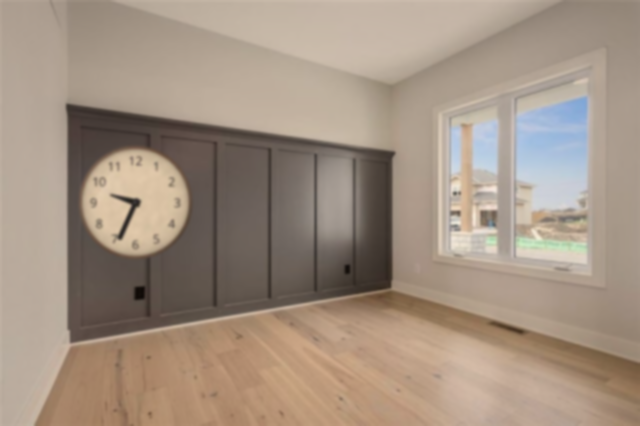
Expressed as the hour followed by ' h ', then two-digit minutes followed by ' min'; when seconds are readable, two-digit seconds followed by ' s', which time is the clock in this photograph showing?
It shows 9 h 34 min
